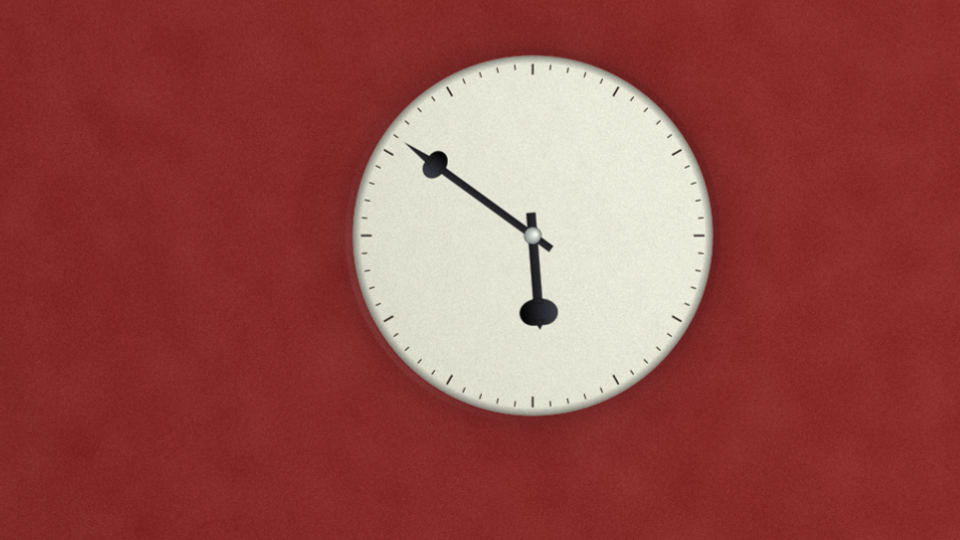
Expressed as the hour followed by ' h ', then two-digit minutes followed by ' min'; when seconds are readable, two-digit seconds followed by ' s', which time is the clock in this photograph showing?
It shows 5 h 51 min
